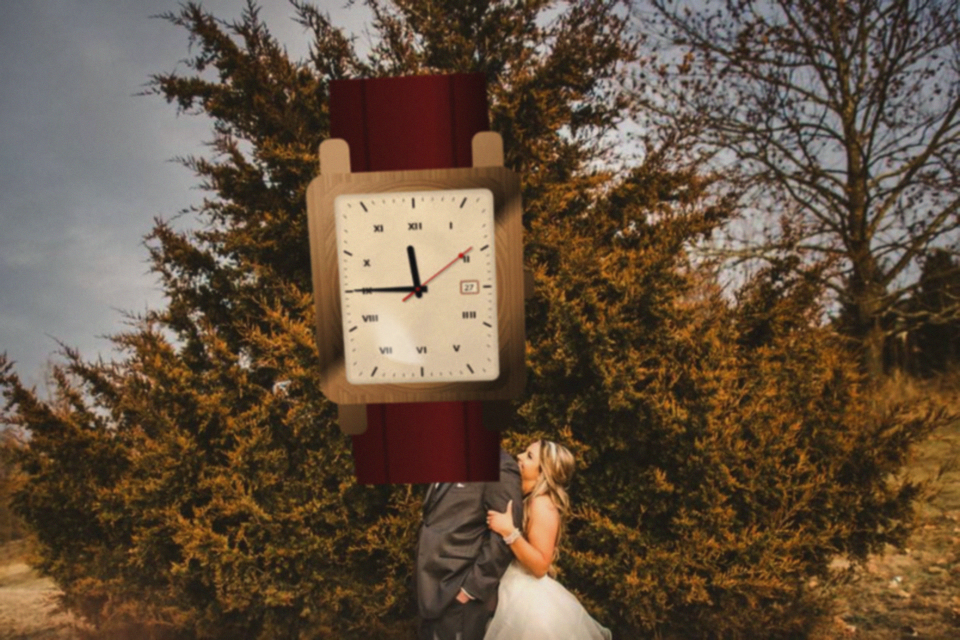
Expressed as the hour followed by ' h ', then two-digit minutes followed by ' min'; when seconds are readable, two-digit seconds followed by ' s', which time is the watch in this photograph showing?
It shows 11 h 45 min 09 s
